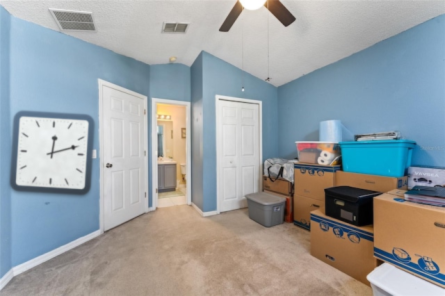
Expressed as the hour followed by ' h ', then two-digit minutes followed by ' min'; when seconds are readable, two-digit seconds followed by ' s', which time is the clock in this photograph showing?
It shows 12 h 12 min
